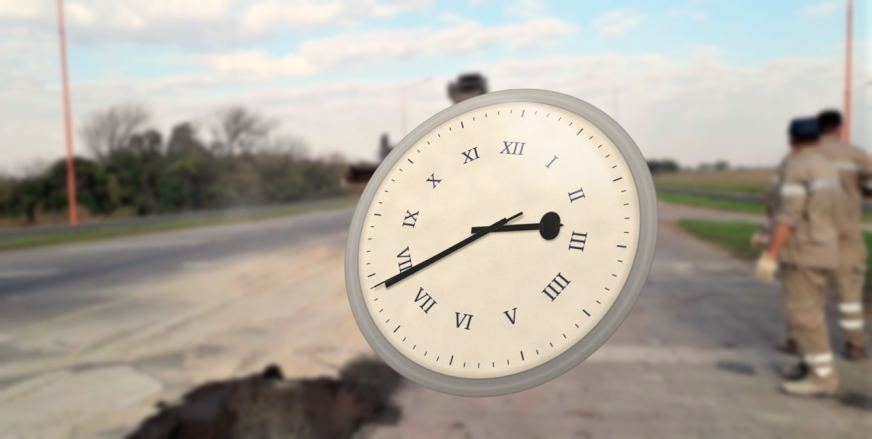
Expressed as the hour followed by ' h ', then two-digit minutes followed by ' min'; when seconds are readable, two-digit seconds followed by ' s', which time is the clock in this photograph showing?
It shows 2 h 38 min 39 s
